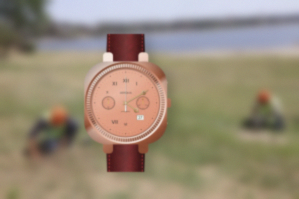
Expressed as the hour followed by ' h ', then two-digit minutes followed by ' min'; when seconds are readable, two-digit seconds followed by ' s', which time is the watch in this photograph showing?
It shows 4 h 10 min
